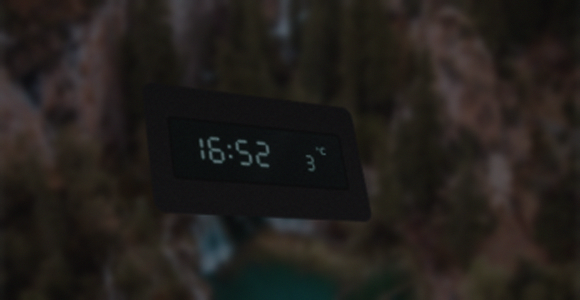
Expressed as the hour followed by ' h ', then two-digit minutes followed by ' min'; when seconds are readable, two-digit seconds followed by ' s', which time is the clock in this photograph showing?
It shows 16 h 52 min
